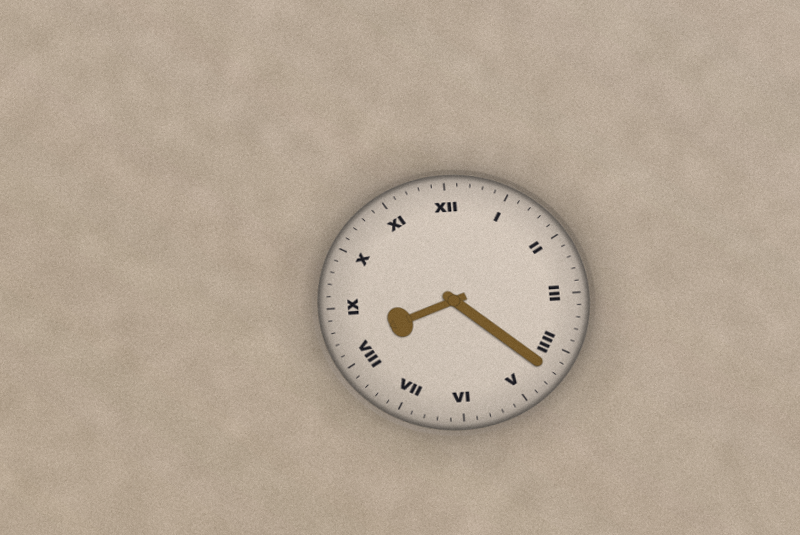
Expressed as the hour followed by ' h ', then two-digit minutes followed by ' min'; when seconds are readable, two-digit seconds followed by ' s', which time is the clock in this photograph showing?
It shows 8 h 22 min
